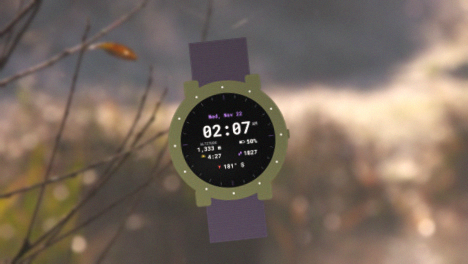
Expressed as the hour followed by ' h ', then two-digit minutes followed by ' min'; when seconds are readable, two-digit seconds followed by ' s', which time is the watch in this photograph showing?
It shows 2 h 07 min
